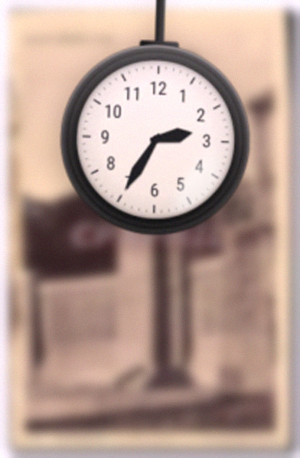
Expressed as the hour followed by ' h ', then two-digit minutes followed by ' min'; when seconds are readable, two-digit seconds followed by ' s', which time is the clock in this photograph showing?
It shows 2 h 35 min
